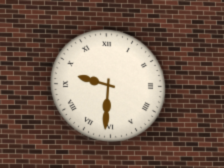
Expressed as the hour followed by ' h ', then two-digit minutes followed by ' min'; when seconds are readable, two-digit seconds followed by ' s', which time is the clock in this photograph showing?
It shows 9 h 31 min
